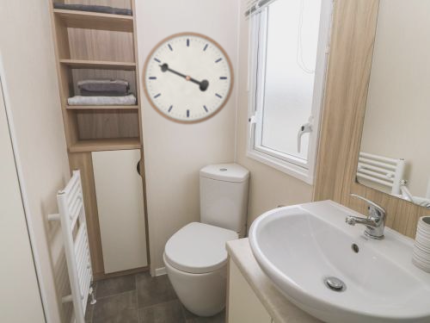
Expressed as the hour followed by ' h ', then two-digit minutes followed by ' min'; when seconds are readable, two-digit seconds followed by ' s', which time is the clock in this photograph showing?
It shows 3 h 49 min
